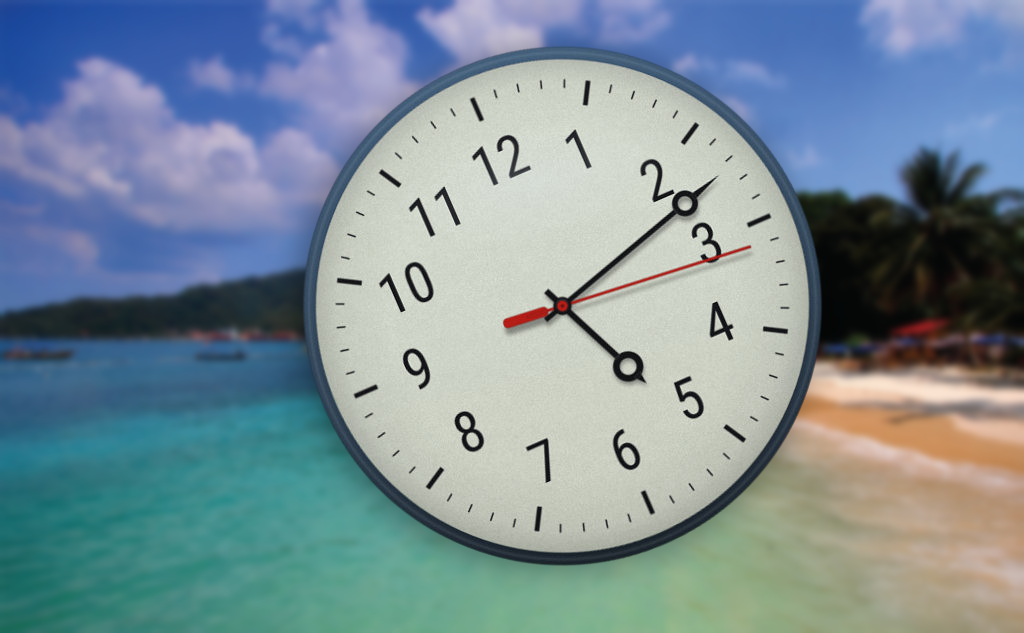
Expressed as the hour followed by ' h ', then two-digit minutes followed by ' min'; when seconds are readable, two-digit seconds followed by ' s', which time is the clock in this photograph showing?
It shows 5 h 12 min 16 s
